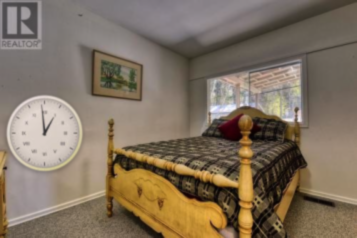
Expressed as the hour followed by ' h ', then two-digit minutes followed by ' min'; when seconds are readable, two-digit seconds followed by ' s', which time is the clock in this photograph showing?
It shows 12 h 59 min
